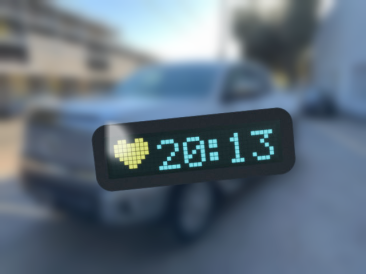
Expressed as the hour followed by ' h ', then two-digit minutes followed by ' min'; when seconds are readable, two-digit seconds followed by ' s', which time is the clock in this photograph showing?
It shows 20 h 13 min
